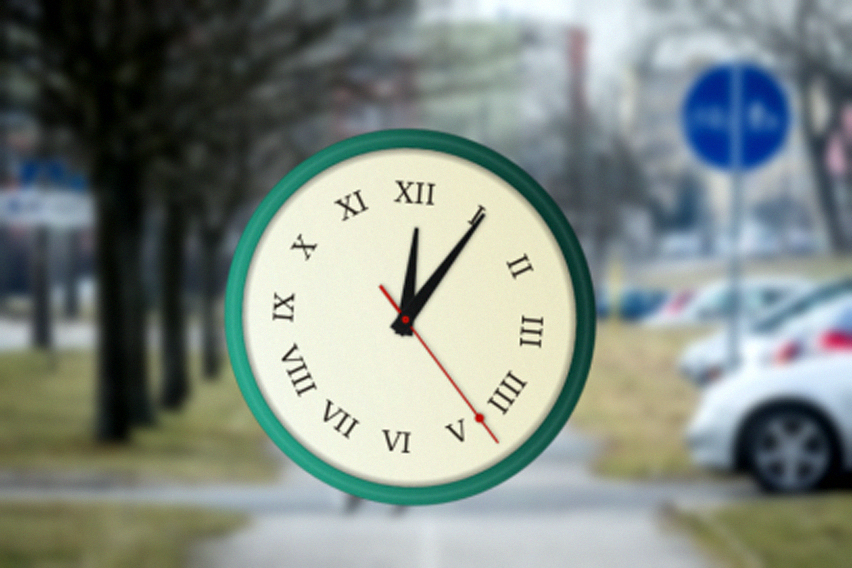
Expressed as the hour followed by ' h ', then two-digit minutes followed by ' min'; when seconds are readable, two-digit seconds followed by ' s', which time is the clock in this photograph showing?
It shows 12 h 05 min 23 s
